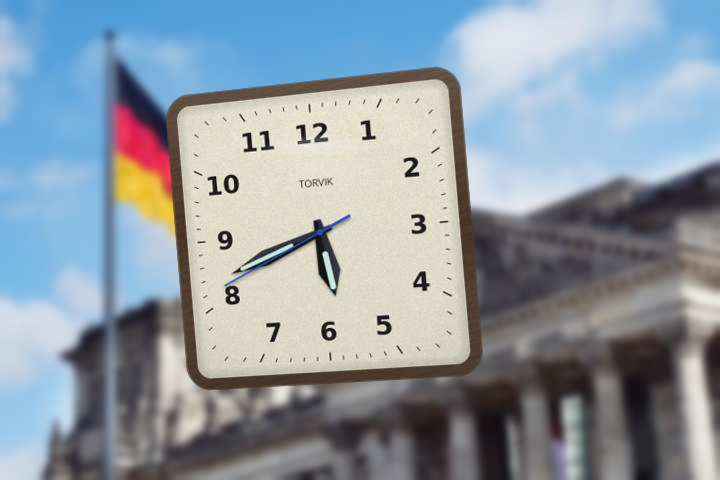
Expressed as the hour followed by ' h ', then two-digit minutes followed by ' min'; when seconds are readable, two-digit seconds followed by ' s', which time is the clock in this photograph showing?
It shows 5 h 41 min 41 s
